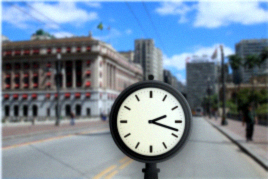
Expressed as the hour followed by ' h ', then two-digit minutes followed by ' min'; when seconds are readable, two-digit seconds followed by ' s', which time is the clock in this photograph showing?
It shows 2 h 18 min
